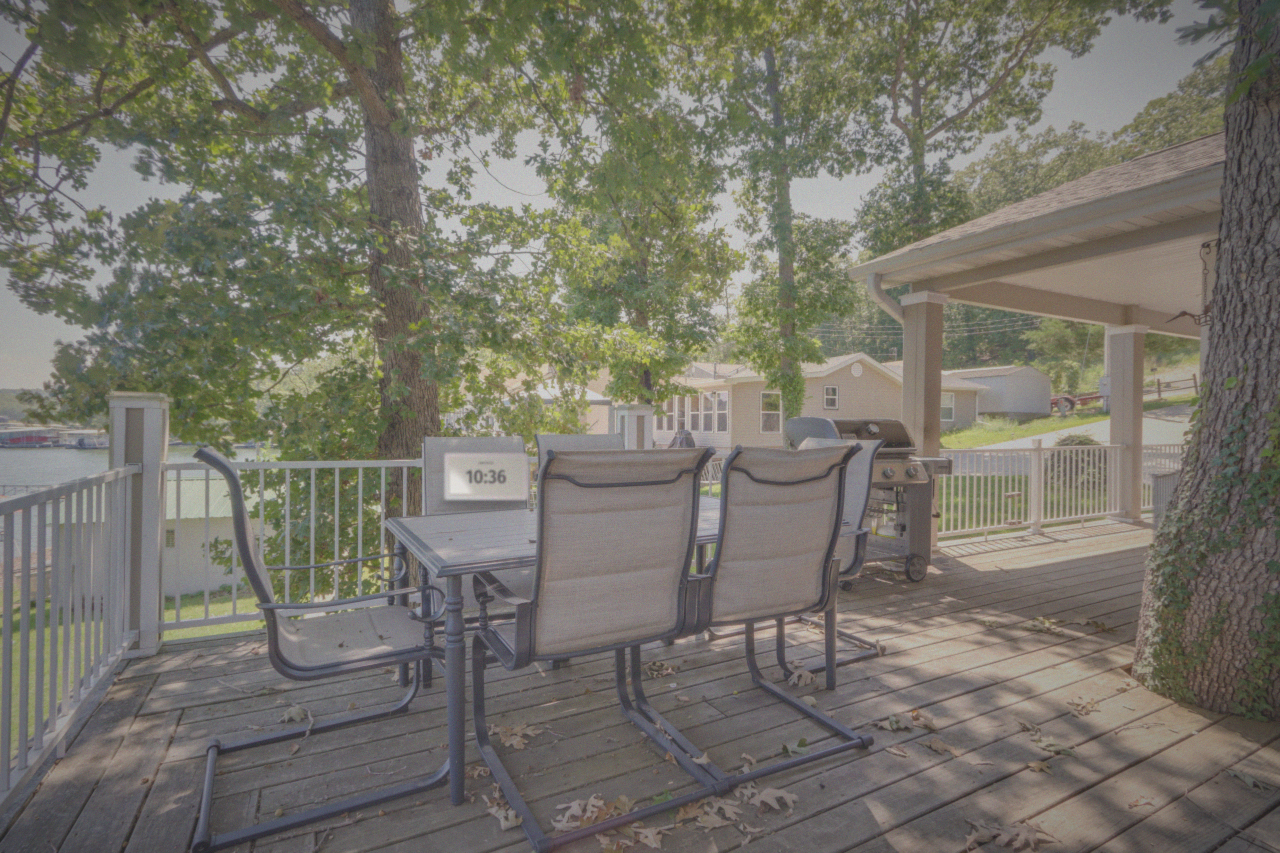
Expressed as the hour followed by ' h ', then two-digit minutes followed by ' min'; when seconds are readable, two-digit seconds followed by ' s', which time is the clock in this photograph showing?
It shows 10 h 36 min
